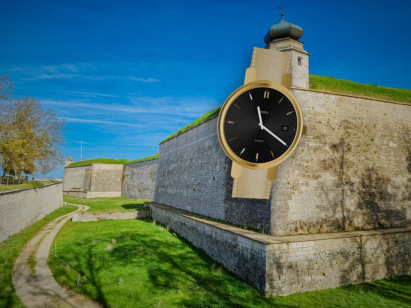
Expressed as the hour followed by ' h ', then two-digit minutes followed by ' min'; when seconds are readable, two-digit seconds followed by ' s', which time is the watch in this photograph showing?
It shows 11 h 20 min
